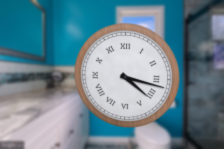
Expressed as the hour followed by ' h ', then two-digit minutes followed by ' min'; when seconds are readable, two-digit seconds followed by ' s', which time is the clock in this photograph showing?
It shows 4 h 17 min
